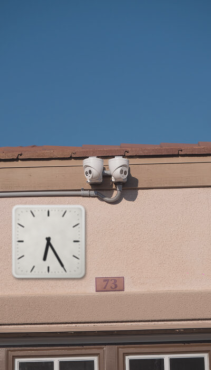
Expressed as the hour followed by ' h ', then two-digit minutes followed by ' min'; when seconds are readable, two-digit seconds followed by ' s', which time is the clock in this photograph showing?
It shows 6 h 25 min
